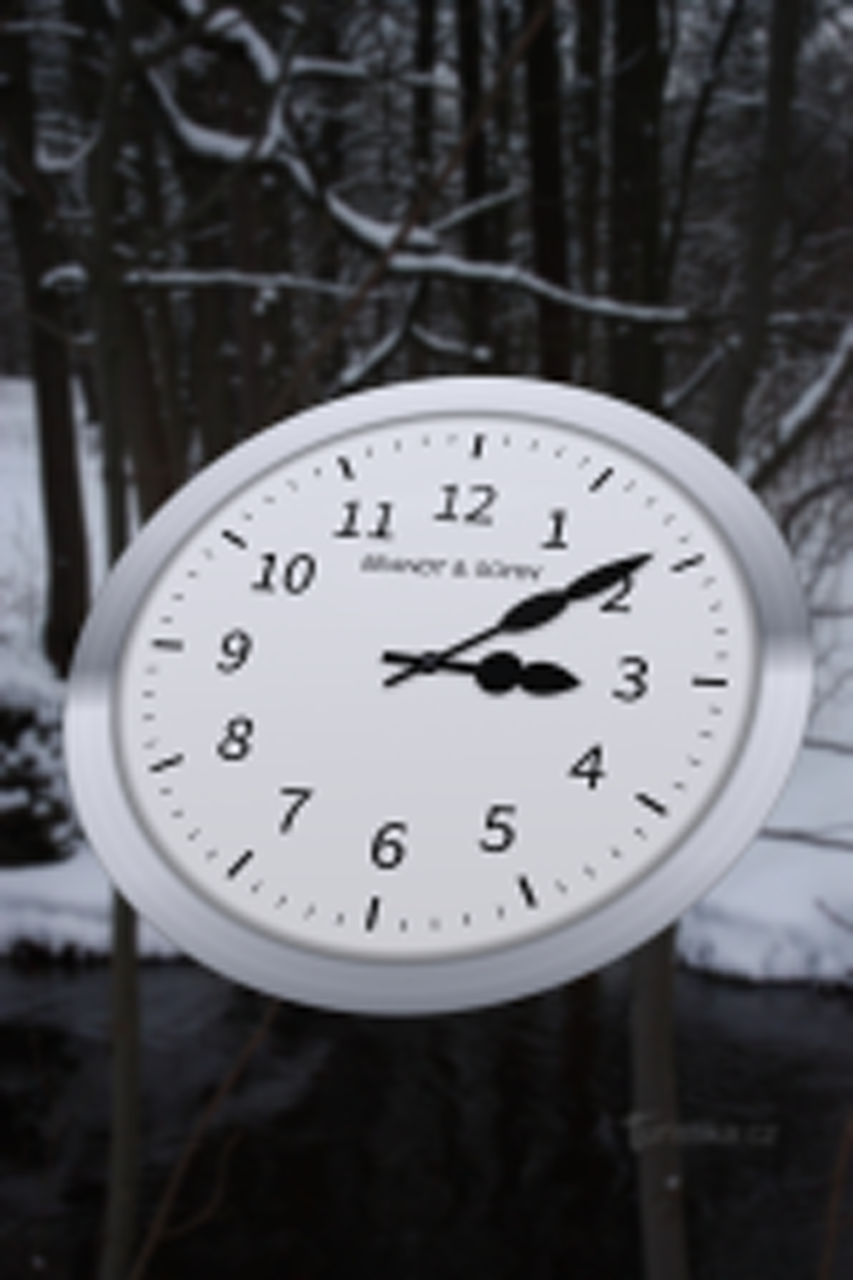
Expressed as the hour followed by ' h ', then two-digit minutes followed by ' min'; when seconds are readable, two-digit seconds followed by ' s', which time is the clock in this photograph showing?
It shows 3 h 09 min
